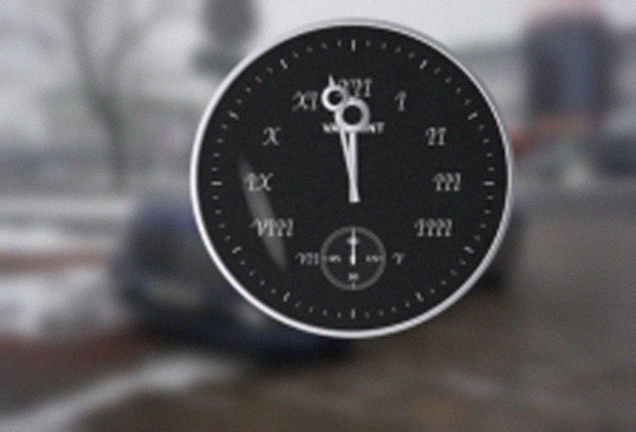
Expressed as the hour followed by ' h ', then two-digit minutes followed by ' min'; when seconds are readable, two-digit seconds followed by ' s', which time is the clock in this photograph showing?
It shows 11 h 58 min
